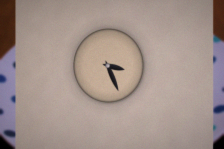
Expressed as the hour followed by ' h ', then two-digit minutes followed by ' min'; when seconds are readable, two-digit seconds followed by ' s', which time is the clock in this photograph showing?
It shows 3 h 26 min
